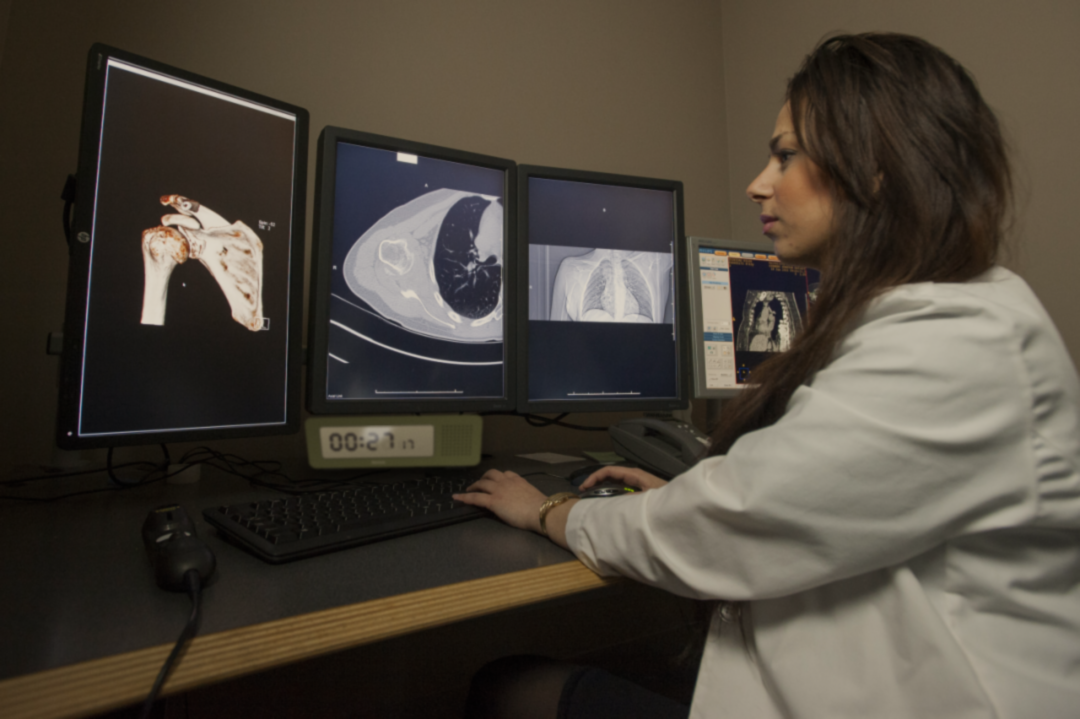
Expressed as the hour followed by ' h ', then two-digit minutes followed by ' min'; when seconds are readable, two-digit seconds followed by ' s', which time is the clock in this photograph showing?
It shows 0 h 27 min
